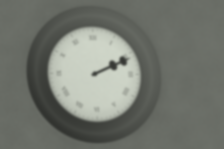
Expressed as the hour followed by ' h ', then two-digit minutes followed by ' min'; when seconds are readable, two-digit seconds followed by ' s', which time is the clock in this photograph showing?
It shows 2 h 11 min
